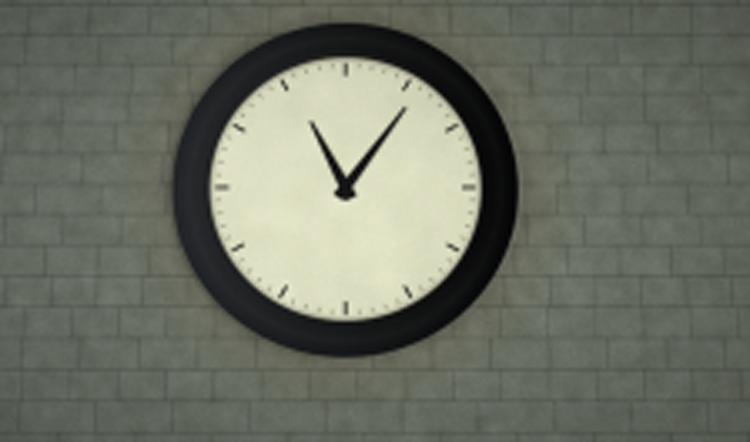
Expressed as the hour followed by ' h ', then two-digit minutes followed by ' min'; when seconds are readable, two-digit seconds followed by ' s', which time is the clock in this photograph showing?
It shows 11 h 06 min
